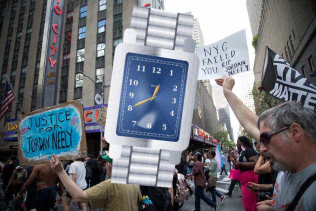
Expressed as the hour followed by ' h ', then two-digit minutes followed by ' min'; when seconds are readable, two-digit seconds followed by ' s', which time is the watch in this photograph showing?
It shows 12 h 40 min
